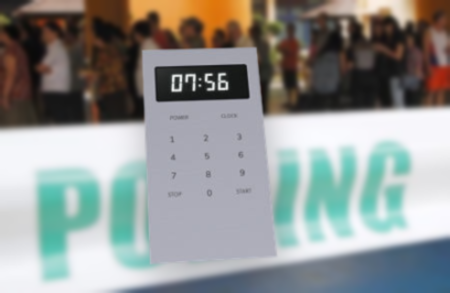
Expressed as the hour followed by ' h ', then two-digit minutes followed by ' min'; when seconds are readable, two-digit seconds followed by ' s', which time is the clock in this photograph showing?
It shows 7 h 56 min
